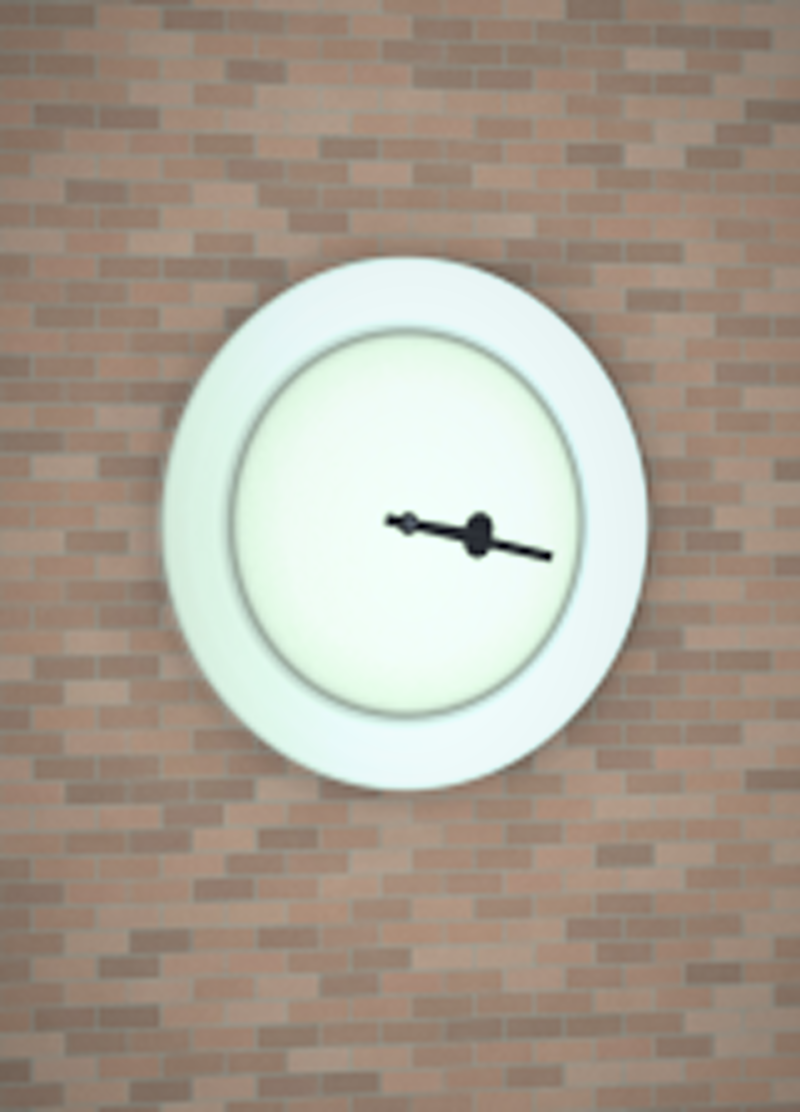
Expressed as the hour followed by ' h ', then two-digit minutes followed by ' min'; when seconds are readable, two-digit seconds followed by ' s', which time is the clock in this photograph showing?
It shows 3 h 17 min
